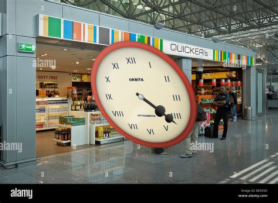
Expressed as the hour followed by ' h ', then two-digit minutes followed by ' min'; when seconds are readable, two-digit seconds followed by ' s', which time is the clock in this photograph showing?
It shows 4 h 22 min
